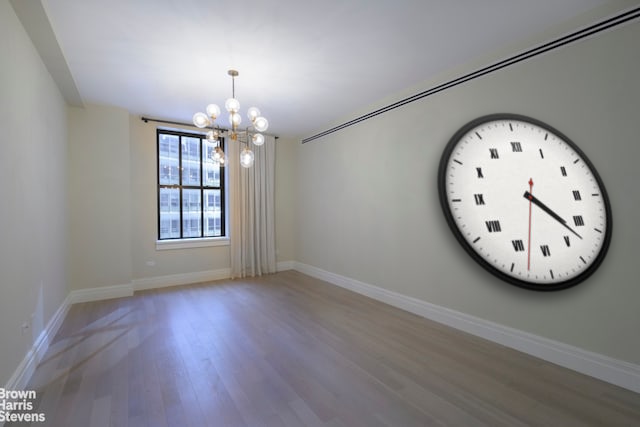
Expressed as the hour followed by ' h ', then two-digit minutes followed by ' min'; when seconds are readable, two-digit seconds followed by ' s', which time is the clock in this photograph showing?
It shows 4 h 22 min 33 s
